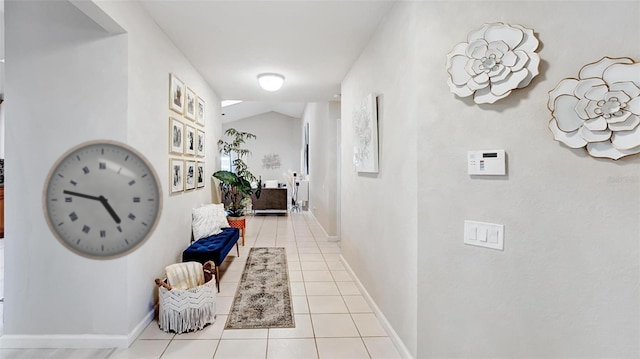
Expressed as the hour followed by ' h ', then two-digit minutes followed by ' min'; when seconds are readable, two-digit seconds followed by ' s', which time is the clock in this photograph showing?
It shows 4 h 47 min
